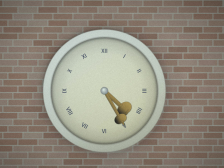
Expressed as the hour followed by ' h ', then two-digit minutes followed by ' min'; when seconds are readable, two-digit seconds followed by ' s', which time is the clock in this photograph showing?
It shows 4 h 25 min
